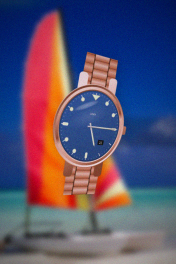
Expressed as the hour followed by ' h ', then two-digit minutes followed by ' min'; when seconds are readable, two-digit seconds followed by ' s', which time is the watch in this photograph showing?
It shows 5 h 15 min
